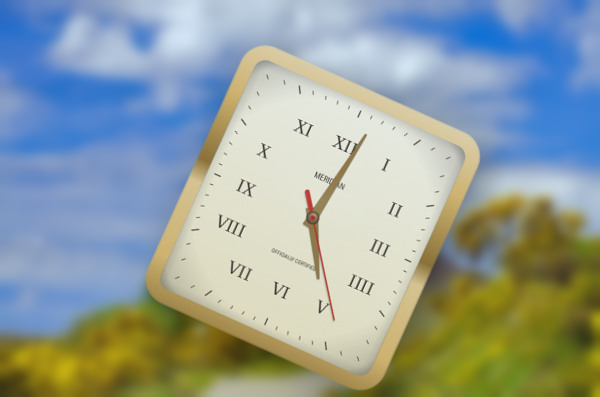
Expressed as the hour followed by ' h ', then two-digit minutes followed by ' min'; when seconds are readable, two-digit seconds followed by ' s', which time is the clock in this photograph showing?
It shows 5 h 01 min 24 s
